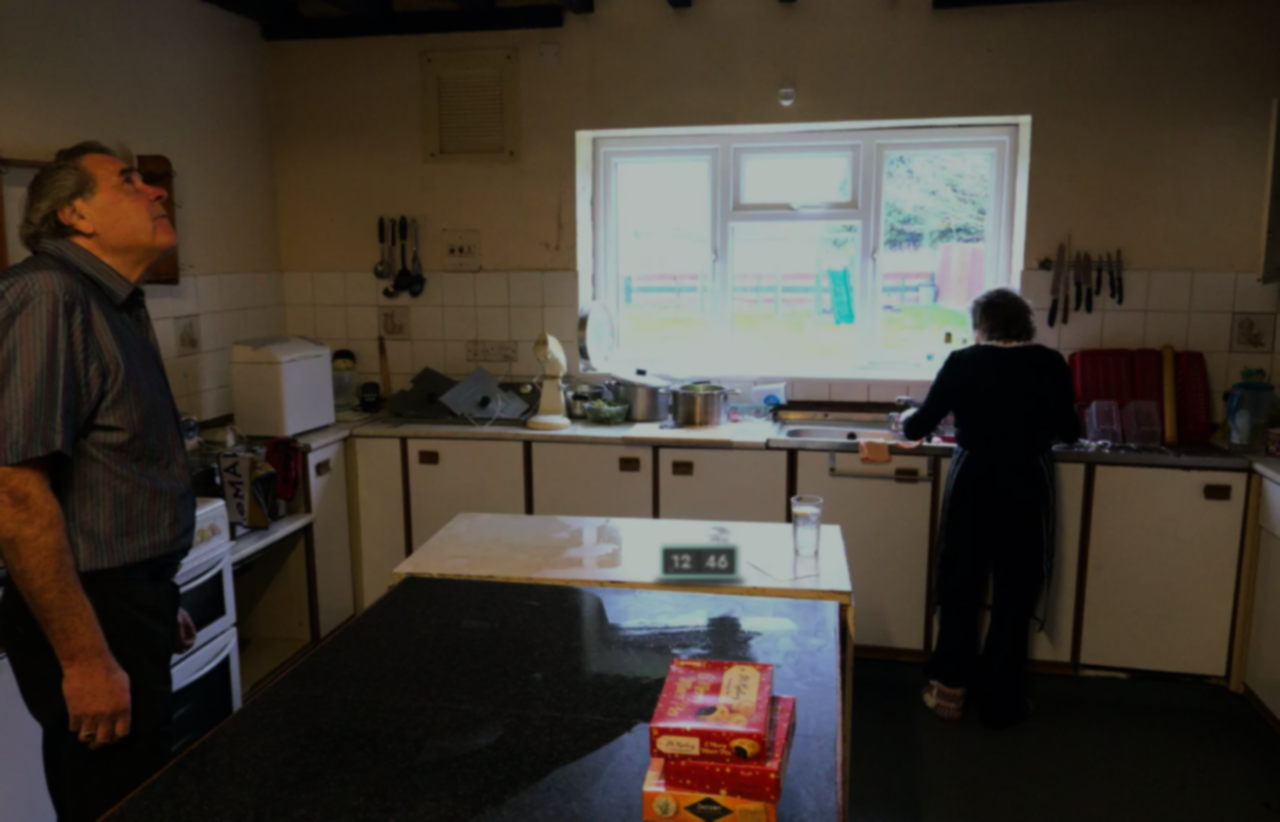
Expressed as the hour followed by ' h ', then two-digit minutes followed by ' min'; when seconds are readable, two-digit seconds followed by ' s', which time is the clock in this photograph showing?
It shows 12 h 46 min
